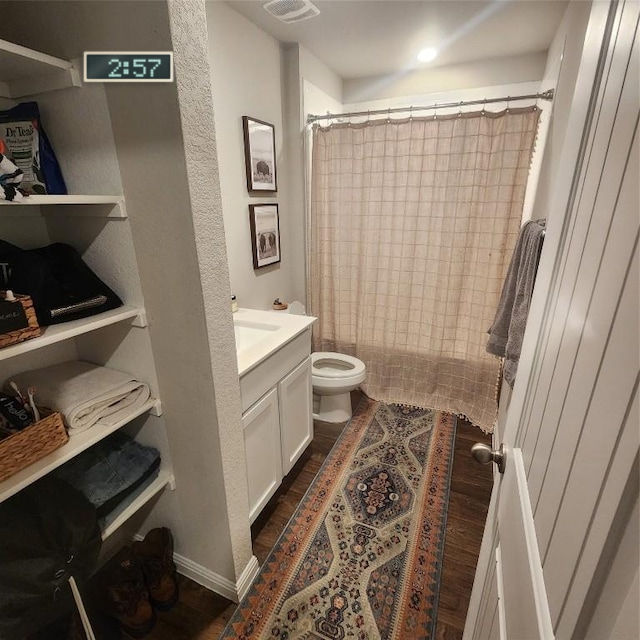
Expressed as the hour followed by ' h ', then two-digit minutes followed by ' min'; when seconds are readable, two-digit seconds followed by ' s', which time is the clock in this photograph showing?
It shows 2 h 57 min
